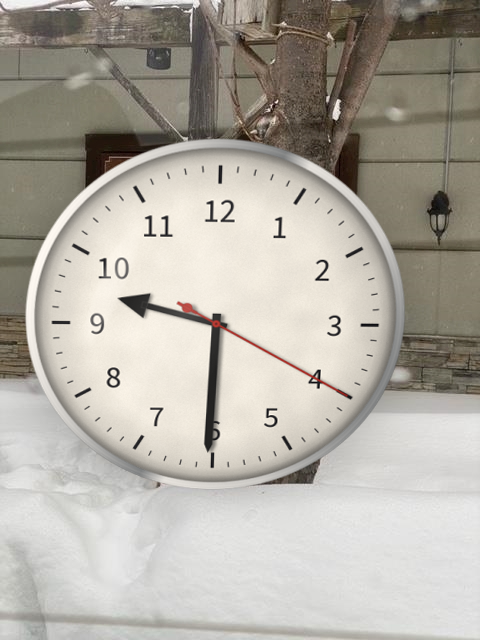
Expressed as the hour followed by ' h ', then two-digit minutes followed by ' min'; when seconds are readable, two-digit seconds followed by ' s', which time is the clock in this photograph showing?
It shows 9 h 30 min 20 s
